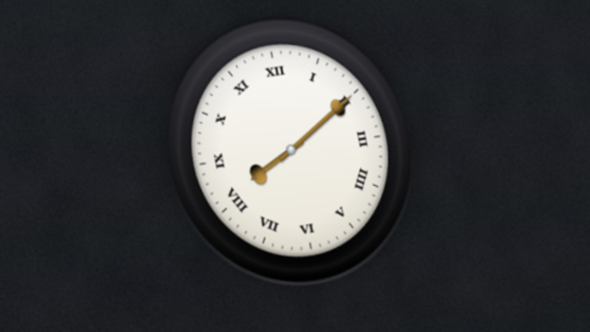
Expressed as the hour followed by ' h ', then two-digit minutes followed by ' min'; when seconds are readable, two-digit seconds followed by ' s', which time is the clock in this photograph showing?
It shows 8 h 10 min
